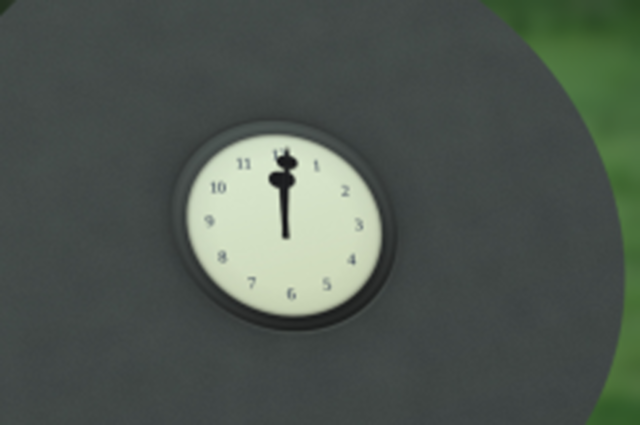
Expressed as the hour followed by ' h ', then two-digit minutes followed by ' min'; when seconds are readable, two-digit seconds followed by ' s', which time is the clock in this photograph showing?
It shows 12 h 01 min
